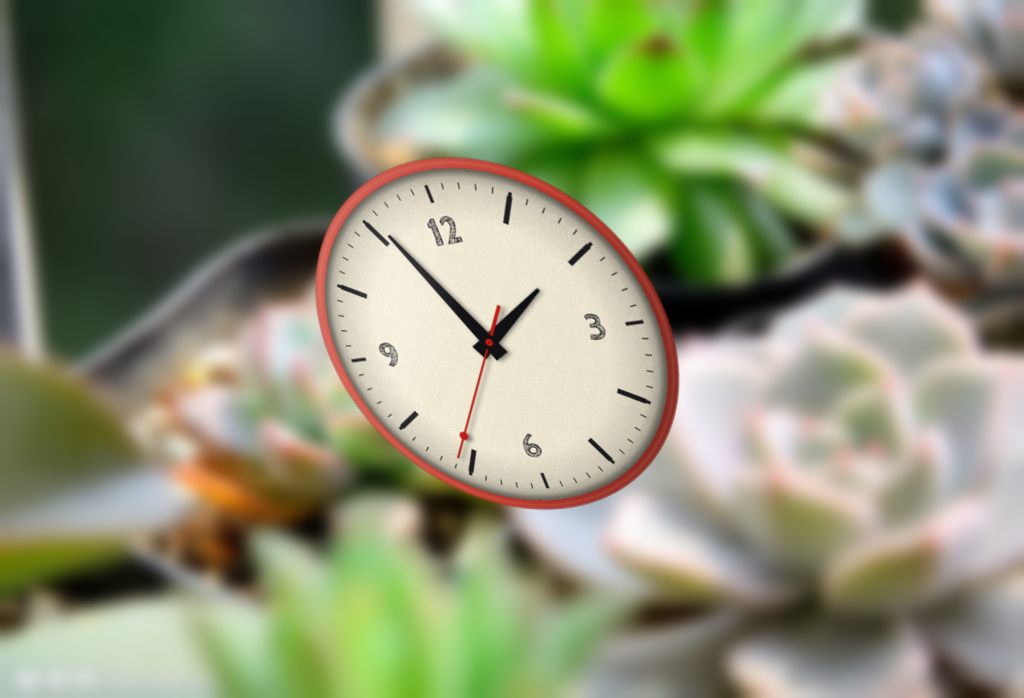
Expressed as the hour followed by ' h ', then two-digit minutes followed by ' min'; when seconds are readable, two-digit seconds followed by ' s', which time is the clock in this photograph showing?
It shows 1 h 55 min 36 s
